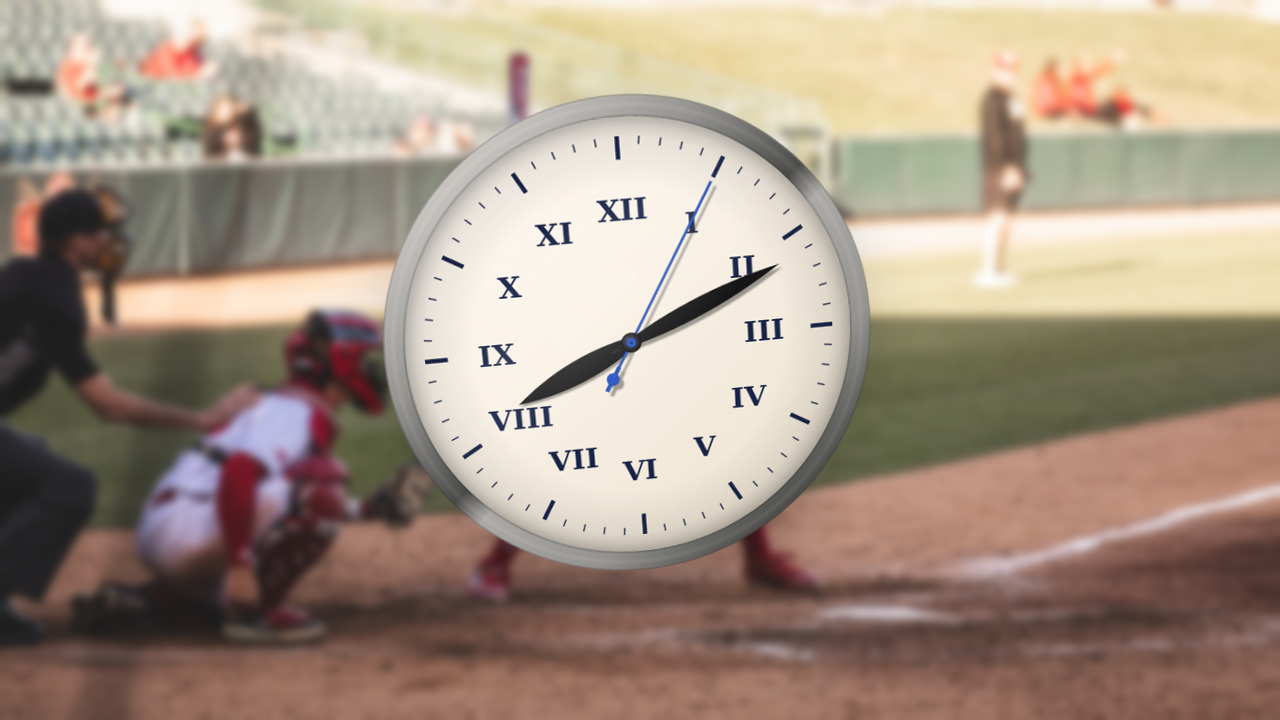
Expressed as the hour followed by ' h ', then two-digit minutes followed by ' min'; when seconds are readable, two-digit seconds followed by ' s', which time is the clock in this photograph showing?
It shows 8 h 11 min 05 s
